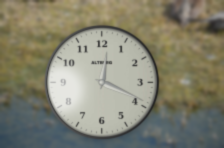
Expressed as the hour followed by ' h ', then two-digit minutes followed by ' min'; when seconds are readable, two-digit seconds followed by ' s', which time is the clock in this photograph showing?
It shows 12 h 19 min
